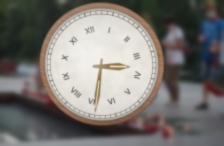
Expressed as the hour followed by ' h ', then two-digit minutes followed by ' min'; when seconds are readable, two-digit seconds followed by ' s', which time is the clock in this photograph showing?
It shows 3 h 34 min
